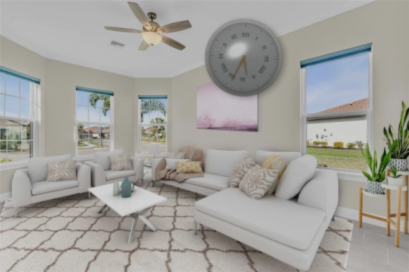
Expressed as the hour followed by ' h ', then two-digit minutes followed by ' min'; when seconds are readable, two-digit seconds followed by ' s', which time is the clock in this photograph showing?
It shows 5 h 34 min
